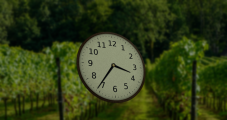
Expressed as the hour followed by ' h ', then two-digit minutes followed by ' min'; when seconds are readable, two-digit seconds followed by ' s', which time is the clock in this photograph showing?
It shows 3 h 36 min
